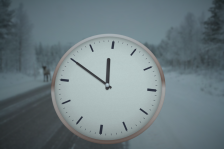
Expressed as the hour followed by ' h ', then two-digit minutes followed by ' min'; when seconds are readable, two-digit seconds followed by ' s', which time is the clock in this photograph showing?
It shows 11 h 50 min
